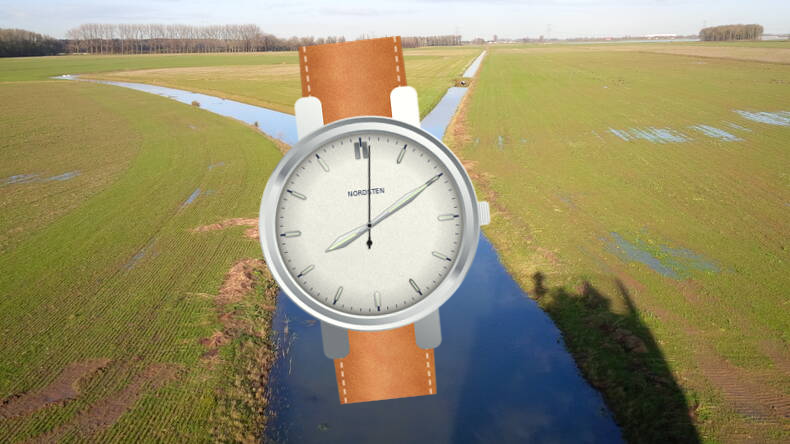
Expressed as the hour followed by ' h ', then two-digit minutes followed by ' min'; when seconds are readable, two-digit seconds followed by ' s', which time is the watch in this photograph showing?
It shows 8 h 10 min 01 s
